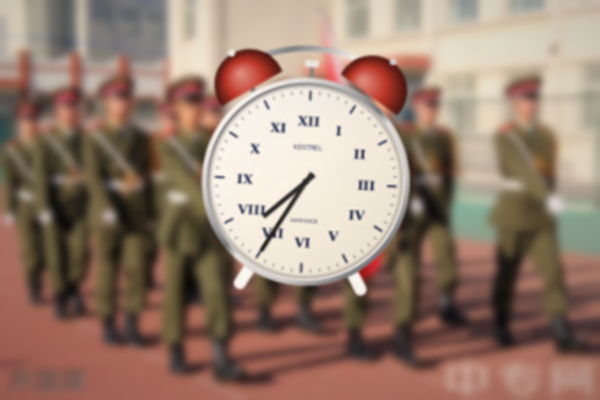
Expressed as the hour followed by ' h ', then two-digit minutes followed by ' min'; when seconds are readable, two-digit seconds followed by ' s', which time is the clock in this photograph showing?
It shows 7 h 35 min
